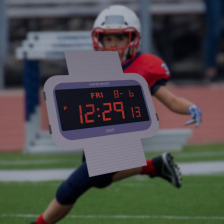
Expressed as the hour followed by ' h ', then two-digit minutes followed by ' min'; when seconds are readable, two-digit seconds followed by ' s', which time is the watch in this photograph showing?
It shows 12 h 29 min 13 s
